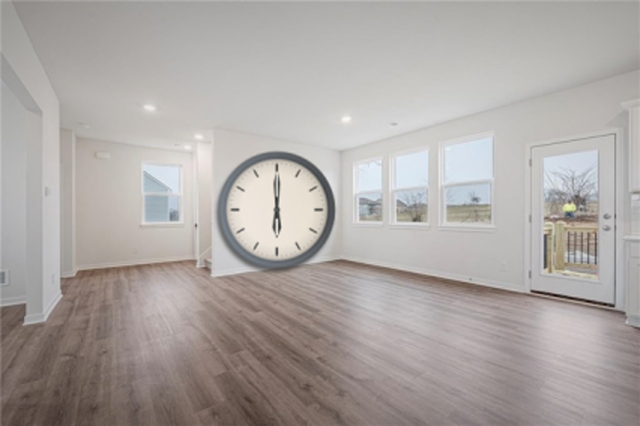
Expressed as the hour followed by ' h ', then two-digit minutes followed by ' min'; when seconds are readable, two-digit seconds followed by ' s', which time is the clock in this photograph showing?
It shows 6 h 00 min
